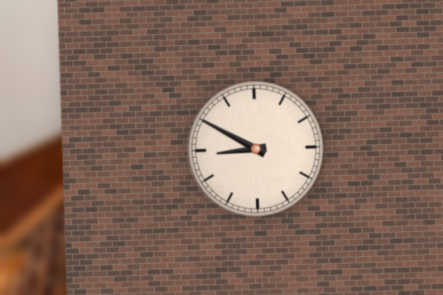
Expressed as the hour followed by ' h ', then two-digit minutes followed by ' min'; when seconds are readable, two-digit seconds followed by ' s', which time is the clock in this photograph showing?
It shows 8 h 50 min
